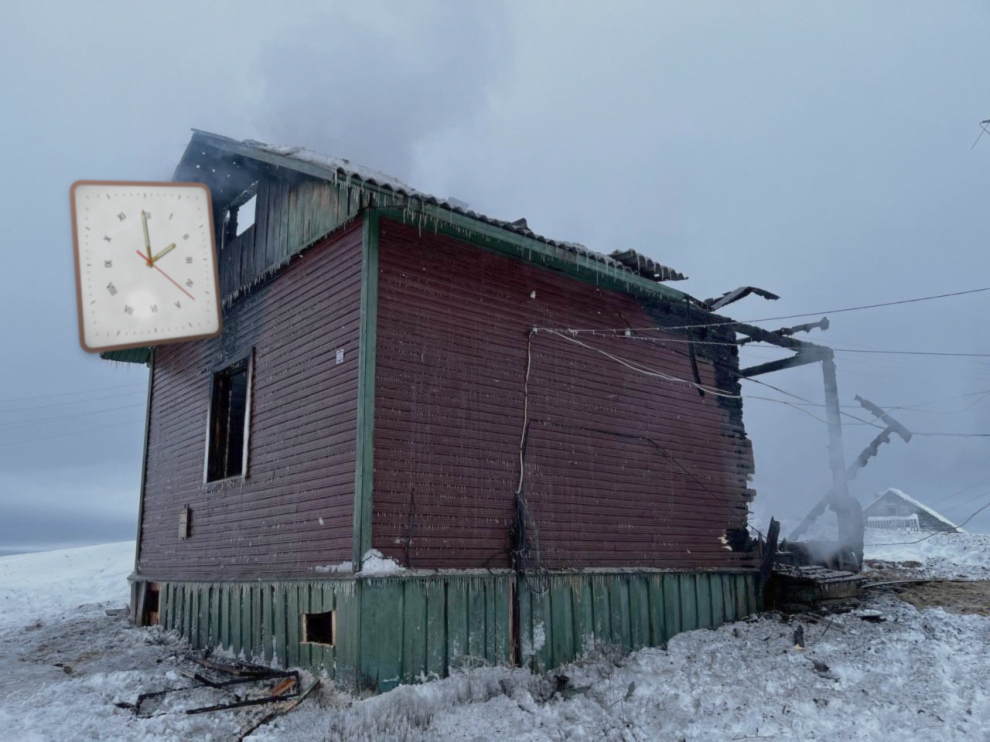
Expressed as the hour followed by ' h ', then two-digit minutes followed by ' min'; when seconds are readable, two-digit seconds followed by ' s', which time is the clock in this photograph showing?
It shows 1 h 59 min 22 s
